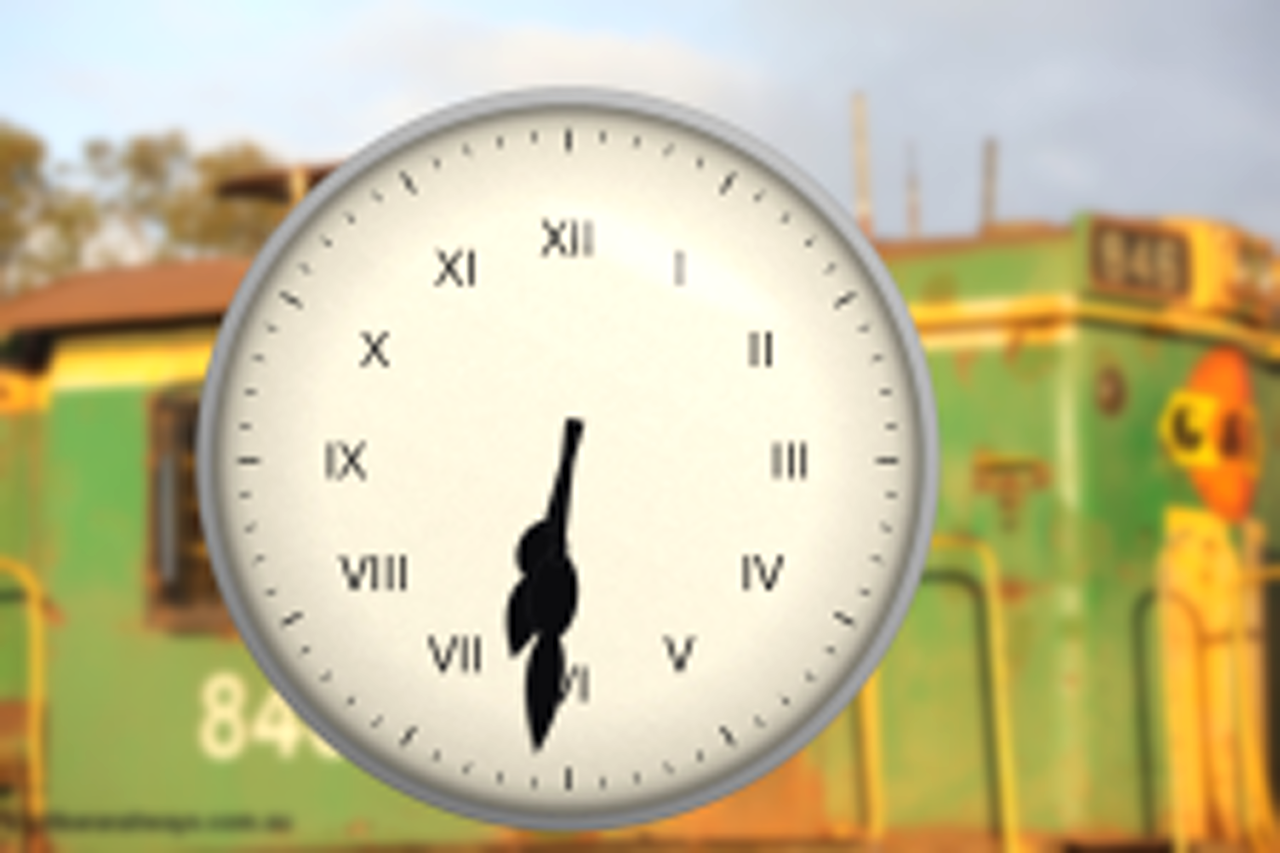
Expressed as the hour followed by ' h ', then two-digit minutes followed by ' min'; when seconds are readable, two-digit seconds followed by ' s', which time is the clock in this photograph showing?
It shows 6 h 31 min
